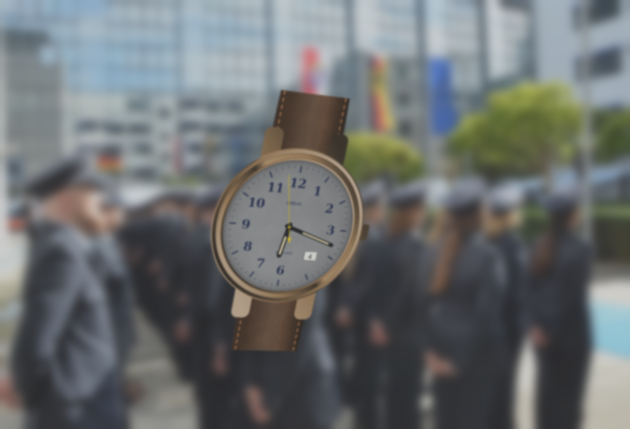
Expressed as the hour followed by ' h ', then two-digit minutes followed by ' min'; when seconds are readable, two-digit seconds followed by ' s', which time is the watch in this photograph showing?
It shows 6 h 17 min 58 s
